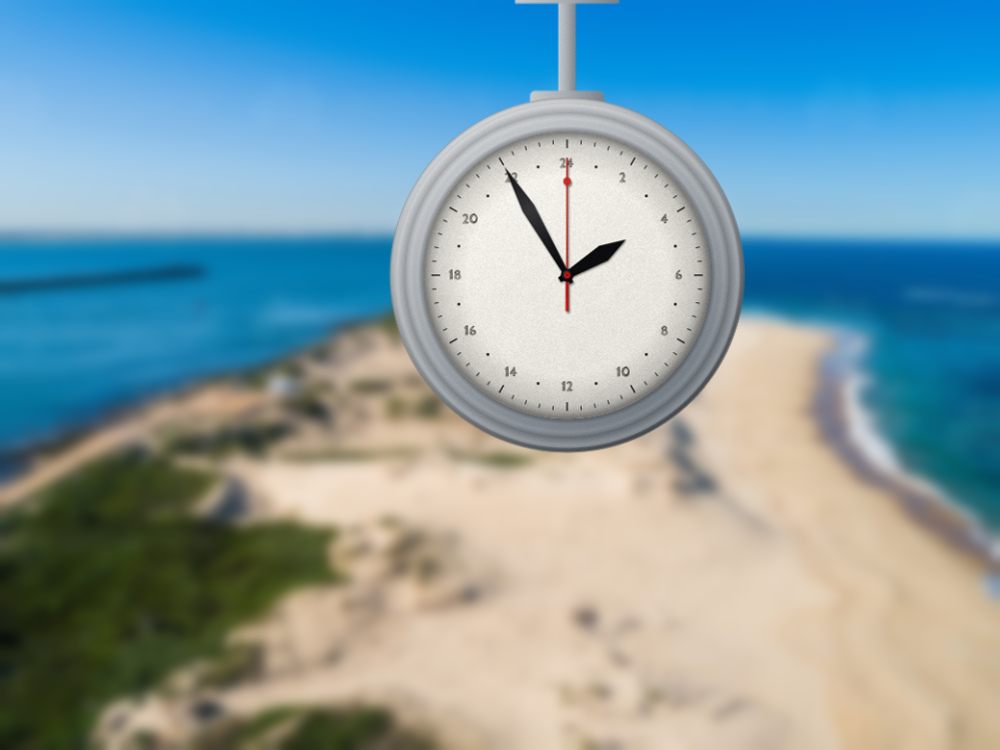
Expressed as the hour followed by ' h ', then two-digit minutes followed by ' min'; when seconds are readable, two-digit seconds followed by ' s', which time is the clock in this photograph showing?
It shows 3 h 55 min 00 s
